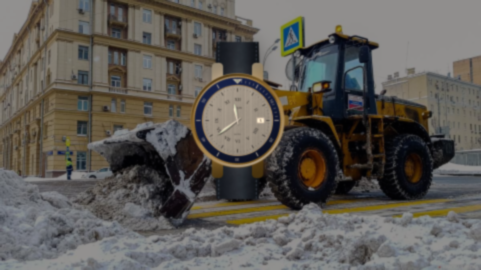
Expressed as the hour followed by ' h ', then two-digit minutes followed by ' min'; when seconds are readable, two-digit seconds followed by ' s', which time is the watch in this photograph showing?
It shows 11 h 39 min
